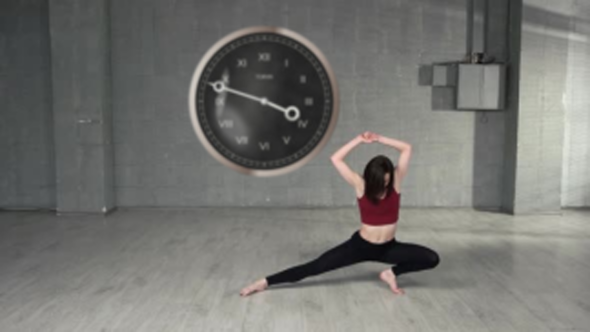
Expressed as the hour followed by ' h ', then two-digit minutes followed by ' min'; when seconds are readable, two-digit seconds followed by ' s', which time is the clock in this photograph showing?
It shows 3 h 48 min
